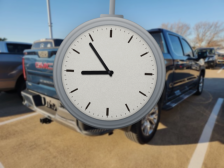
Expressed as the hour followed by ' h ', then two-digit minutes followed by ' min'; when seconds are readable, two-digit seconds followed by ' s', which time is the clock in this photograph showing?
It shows 8 h 54 min
